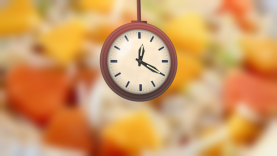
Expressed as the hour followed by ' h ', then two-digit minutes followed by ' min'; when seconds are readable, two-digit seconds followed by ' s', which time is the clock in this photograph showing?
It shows 12 h 20 min
